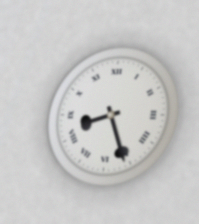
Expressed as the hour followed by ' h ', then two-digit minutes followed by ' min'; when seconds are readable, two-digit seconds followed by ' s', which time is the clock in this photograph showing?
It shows 8 h 26 min
